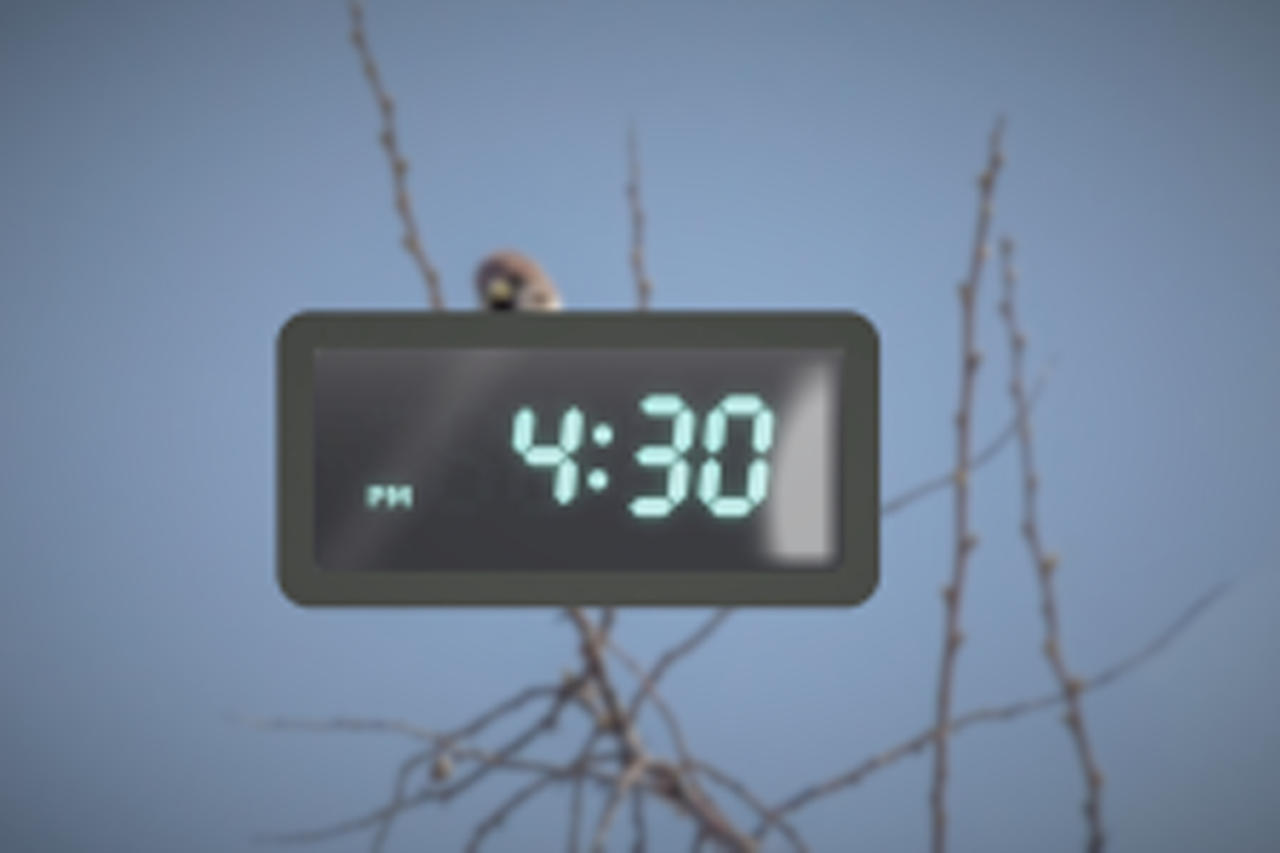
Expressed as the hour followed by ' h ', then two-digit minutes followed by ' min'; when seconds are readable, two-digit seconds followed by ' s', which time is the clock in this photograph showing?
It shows 4 h 30 min
